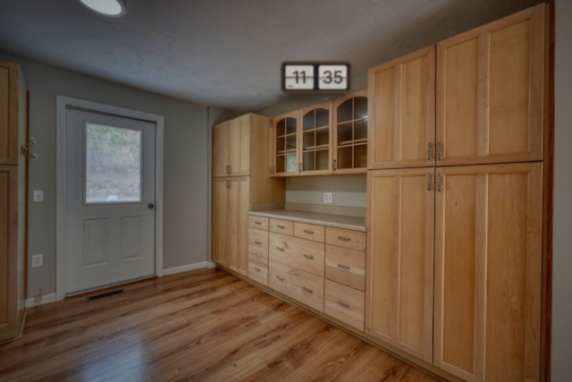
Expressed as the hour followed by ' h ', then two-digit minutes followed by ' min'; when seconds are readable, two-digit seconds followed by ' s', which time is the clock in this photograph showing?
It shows 11 h 35 min
